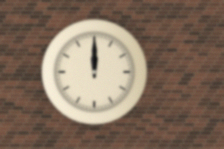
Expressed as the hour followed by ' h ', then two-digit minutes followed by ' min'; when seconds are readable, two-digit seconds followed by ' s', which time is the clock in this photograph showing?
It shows 12 h 00 min
